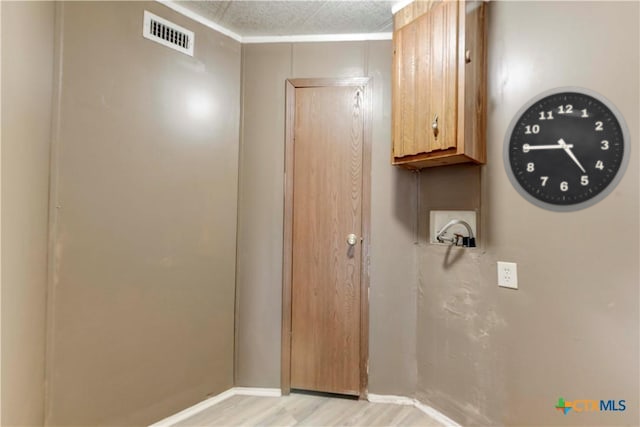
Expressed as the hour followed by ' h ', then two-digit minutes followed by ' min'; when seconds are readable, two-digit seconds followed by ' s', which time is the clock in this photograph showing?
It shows 4 h 45 min
